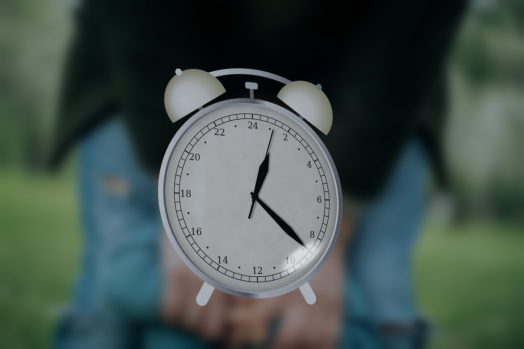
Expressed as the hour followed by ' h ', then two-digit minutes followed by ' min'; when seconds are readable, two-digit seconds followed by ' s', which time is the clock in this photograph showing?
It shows 1 h 22 min 03 s
